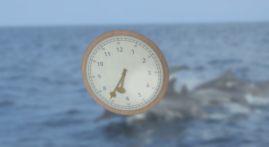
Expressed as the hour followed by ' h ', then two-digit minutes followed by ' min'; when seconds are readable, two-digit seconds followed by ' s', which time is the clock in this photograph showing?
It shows 6 h 36 min
